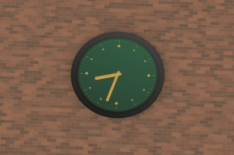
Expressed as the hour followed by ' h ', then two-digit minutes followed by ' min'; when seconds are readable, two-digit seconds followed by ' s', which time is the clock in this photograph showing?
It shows 8 h 33 min
